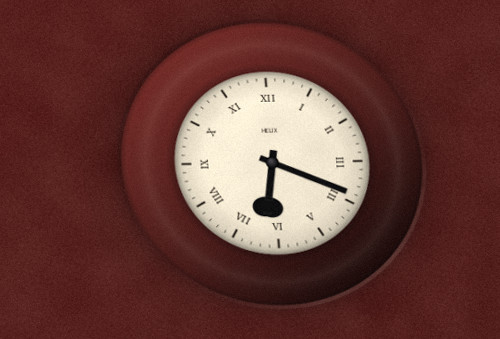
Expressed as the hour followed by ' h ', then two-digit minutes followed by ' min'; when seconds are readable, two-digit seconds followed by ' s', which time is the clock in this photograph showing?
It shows 6 h 19 min
